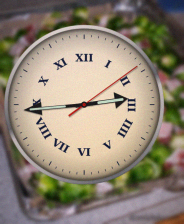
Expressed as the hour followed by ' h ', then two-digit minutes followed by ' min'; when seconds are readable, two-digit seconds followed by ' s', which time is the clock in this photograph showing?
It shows 2 h 44 min 09 s
